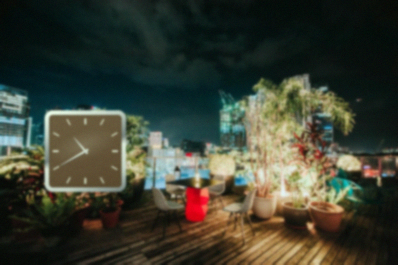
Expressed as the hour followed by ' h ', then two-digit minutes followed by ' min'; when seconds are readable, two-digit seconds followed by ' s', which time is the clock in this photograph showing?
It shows 10 h 40 min
